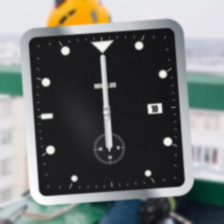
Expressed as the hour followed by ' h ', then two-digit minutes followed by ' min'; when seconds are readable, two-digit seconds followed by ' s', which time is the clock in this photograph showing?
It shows 6 h 00 min
